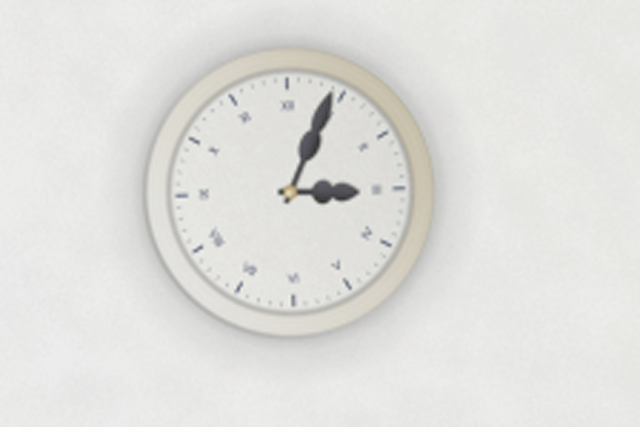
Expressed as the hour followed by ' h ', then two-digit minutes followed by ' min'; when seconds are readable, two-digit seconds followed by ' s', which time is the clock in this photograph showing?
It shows 3 h 04 min
